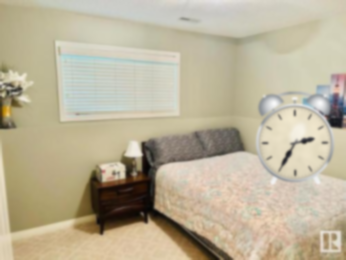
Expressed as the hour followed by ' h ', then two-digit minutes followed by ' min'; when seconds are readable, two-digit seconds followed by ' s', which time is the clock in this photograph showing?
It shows 2 h 35 min
